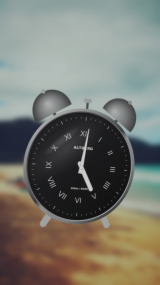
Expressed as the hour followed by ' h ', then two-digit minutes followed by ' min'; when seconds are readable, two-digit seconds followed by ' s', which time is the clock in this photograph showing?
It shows 5 h 01 min
